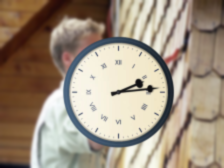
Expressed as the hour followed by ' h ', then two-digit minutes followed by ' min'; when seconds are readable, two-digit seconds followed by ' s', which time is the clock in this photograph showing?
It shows 2 h 14 min
